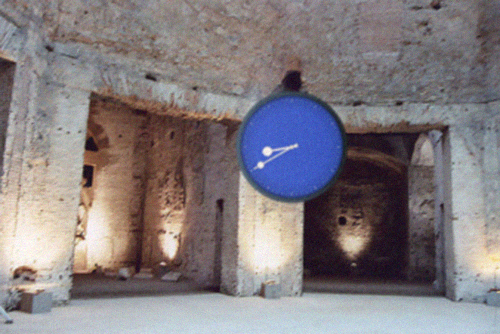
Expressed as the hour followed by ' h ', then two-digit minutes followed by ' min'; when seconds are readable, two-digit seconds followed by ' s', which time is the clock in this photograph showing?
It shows 8 h 40 min
